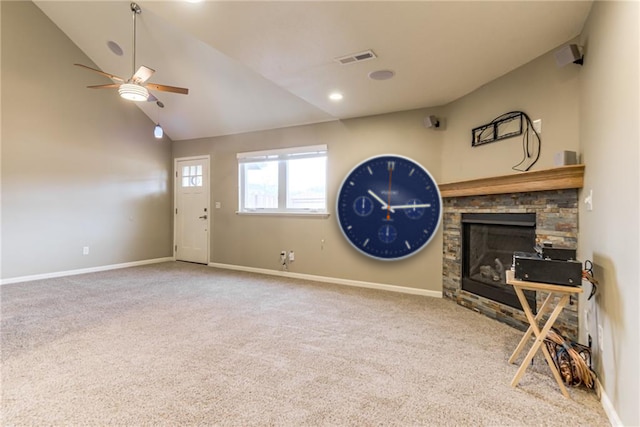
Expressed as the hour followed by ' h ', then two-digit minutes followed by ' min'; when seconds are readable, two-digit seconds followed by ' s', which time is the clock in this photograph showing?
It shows 10 h 14 min
